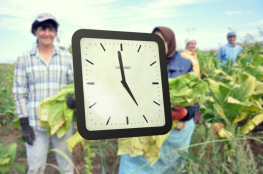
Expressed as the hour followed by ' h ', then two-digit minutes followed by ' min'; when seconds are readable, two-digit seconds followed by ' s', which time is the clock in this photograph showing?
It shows 4 h 59 min
